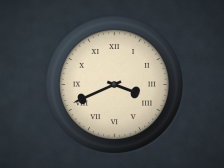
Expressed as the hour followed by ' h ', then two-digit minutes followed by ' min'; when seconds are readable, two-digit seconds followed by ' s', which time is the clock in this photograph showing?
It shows 3 h 41 min
